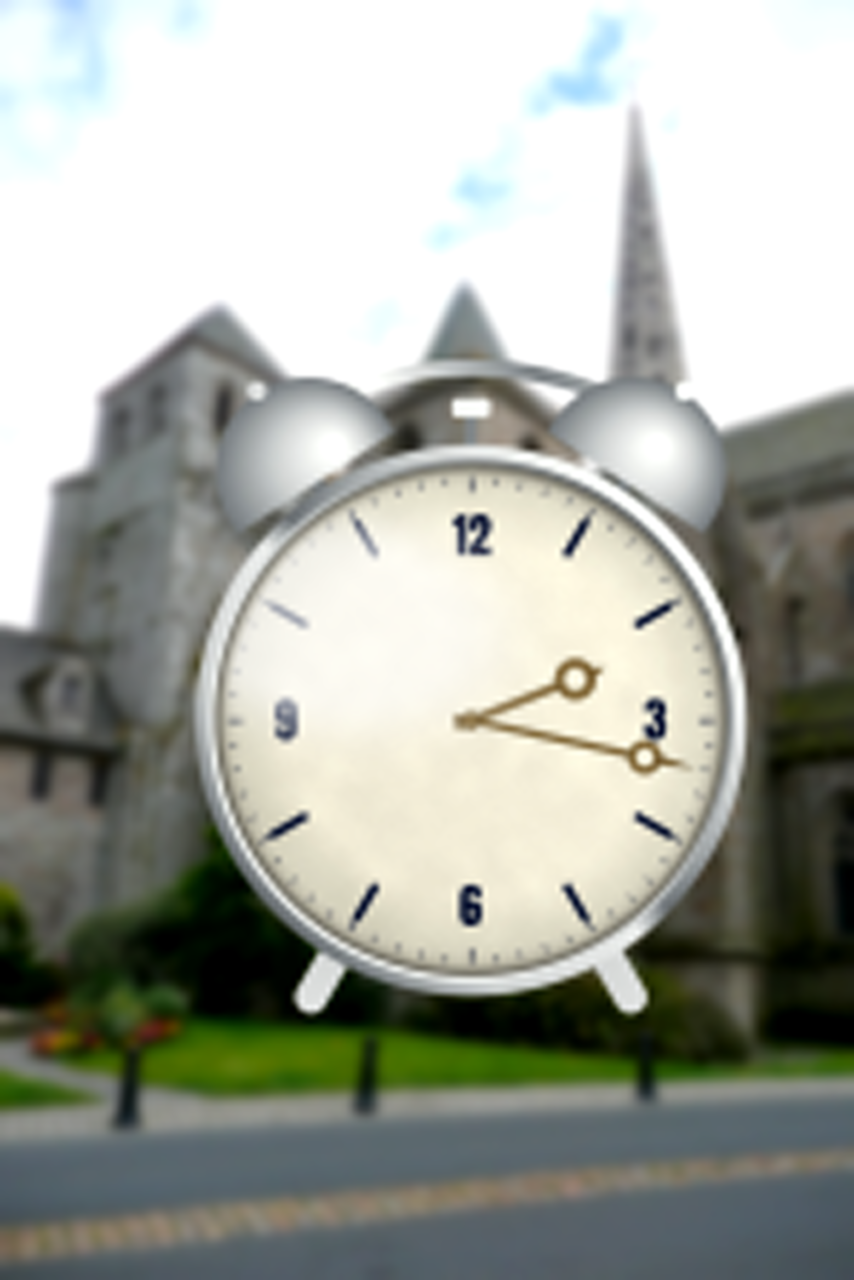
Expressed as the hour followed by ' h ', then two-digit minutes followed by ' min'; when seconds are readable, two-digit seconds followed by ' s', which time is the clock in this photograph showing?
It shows 2 h 17 min
